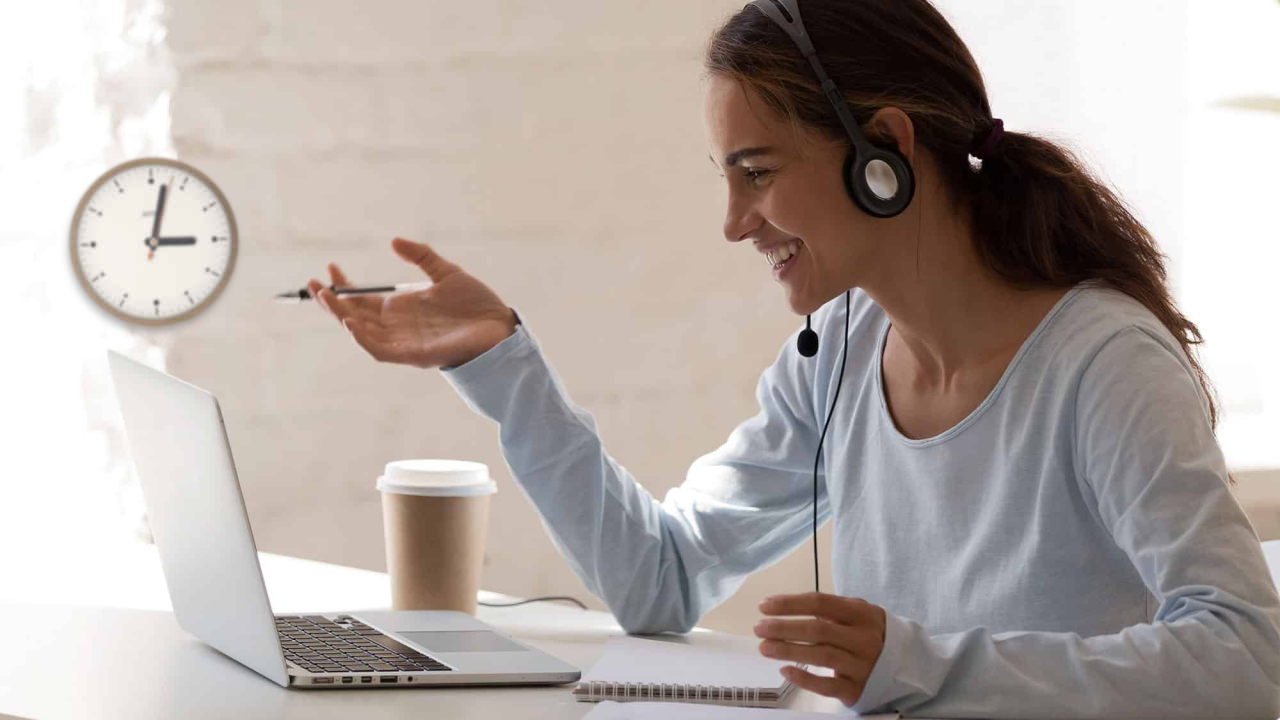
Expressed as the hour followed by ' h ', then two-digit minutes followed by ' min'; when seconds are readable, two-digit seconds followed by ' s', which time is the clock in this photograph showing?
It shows 3 h 02 min 03 s
